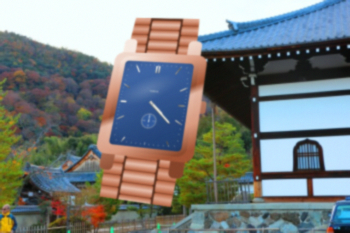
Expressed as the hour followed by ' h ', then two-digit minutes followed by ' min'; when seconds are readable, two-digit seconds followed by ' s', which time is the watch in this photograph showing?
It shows 4 h 22 min
